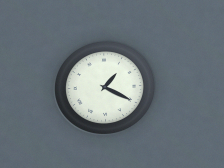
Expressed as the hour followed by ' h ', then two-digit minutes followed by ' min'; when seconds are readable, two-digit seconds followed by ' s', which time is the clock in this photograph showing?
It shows 1 h 20 min
